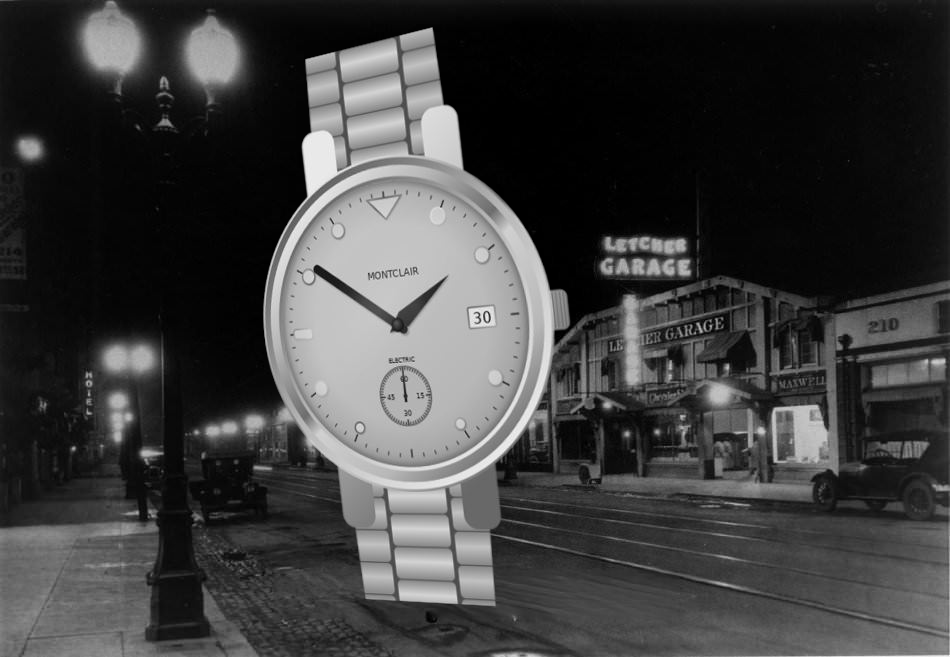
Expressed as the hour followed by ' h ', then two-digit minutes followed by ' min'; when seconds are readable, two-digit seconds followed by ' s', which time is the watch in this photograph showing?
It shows 1 h 51 min
